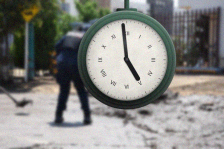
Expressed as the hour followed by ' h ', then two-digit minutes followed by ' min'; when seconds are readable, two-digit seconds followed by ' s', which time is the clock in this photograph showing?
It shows 4 h 59 min
